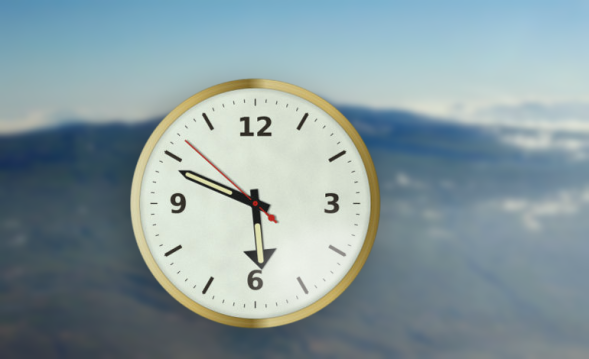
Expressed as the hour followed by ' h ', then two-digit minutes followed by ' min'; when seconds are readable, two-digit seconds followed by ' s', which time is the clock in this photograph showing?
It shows 5 h 48 min 52 s
